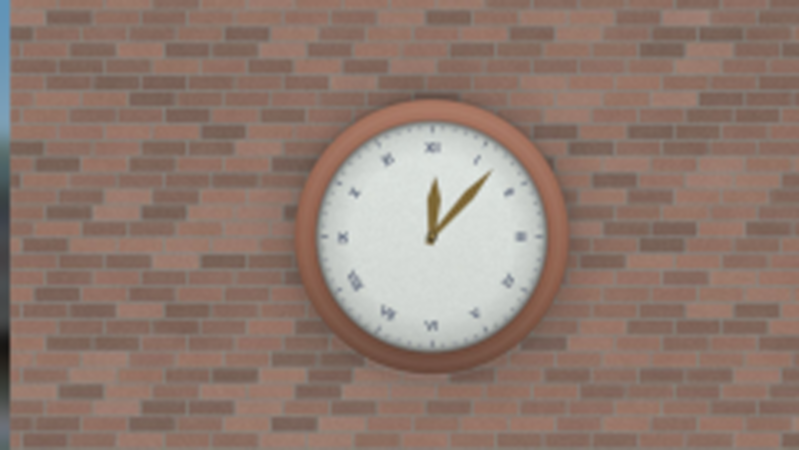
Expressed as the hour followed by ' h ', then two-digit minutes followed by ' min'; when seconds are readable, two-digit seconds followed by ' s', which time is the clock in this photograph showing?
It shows 12 h 07 min
